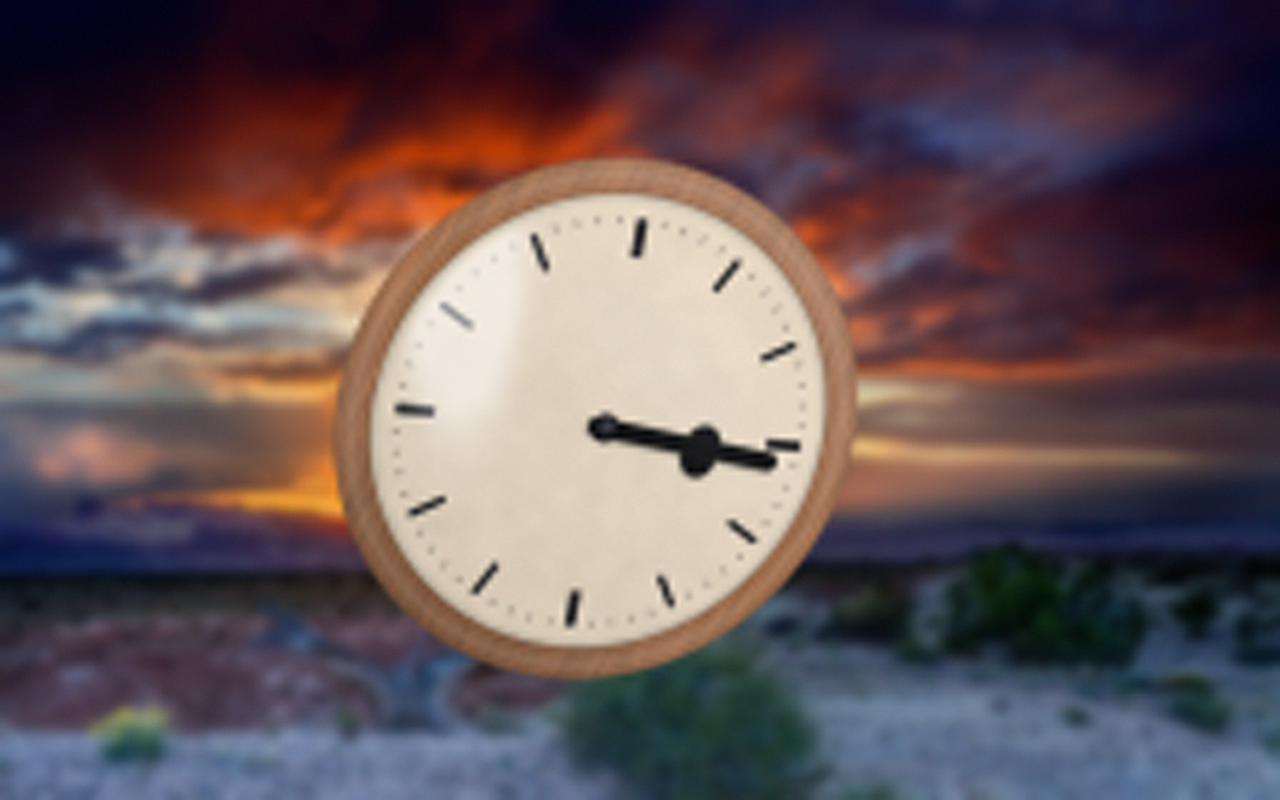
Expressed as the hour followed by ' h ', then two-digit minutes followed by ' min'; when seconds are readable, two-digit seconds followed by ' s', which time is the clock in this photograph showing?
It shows 3 h 16 min
